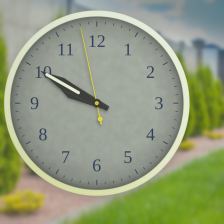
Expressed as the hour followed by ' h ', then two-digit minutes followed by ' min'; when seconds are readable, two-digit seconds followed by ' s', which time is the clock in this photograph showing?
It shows 9 h 49 min 58 s
